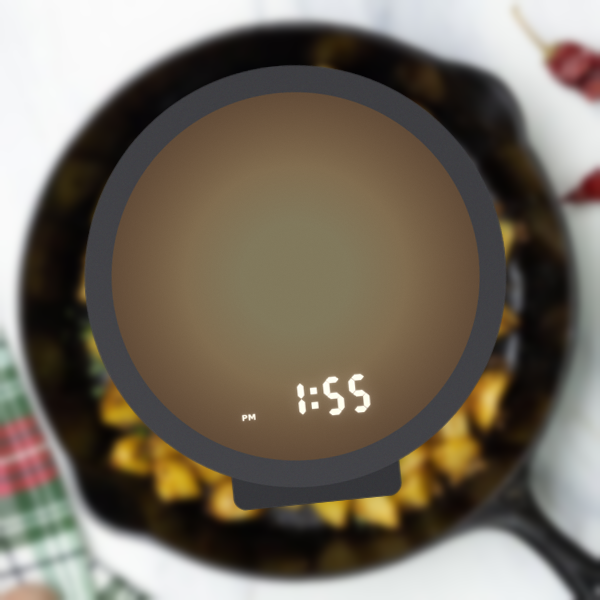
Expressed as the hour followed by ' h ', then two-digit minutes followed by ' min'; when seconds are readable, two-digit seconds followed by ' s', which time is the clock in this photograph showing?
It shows 1 h 55 min
